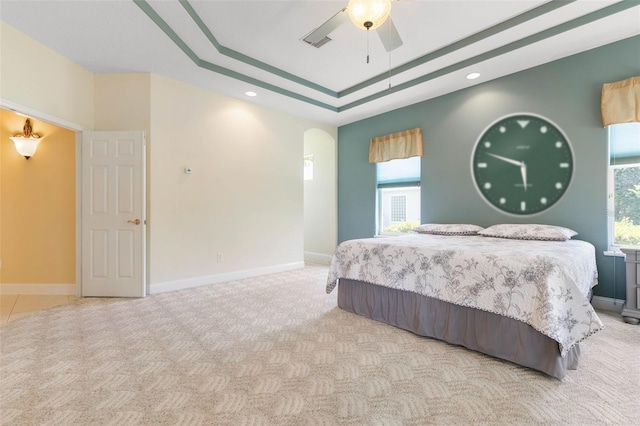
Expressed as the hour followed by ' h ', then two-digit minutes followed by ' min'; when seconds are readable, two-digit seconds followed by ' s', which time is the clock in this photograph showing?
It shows 5 h 48 min
